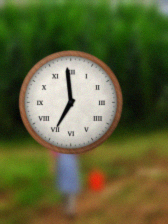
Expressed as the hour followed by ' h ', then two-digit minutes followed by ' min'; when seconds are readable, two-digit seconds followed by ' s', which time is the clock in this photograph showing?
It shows 6 h 59 min
